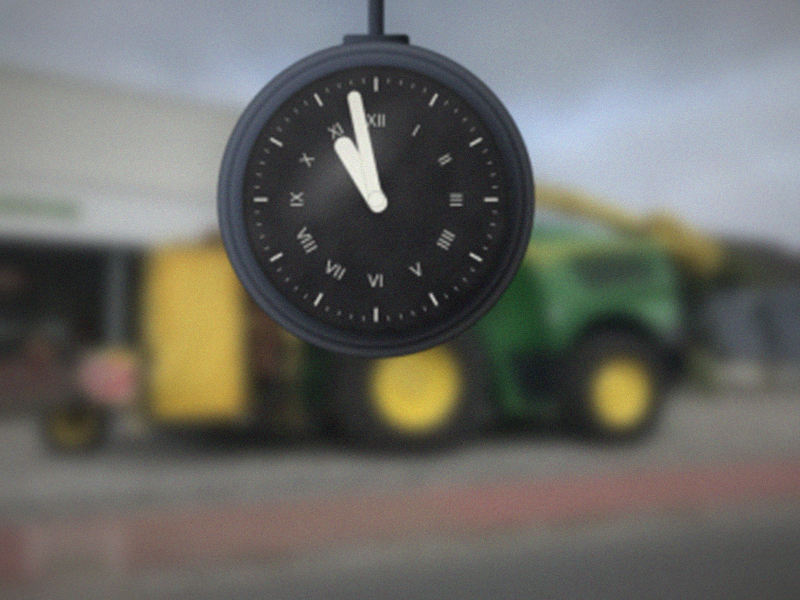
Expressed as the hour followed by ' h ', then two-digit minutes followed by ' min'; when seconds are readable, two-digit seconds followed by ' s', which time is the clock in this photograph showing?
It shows 10 h 58 min
